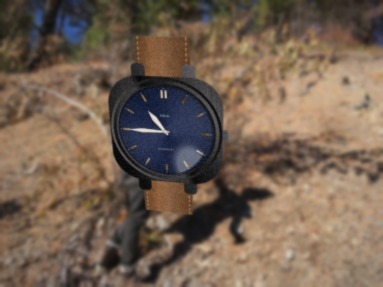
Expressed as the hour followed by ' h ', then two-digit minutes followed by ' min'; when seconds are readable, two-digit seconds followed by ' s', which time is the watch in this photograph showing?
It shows 10 h 45 min
